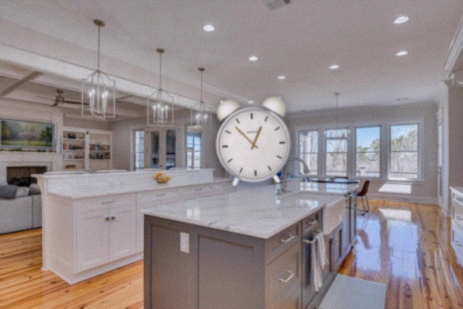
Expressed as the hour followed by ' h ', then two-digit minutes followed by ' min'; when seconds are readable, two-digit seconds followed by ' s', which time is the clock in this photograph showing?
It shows 12 h 53 min
